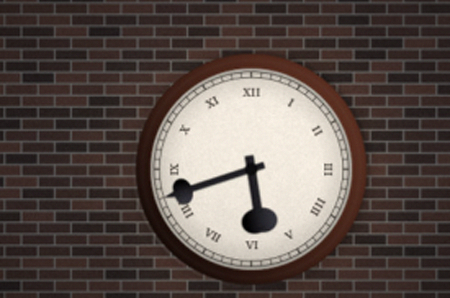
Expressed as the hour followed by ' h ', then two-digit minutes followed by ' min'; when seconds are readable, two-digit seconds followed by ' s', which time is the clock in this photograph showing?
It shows 5 h 42 min
